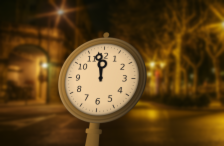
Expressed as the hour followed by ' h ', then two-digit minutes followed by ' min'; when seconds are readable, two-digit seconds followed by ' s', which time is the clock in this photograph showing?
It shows 11 h 58 min
